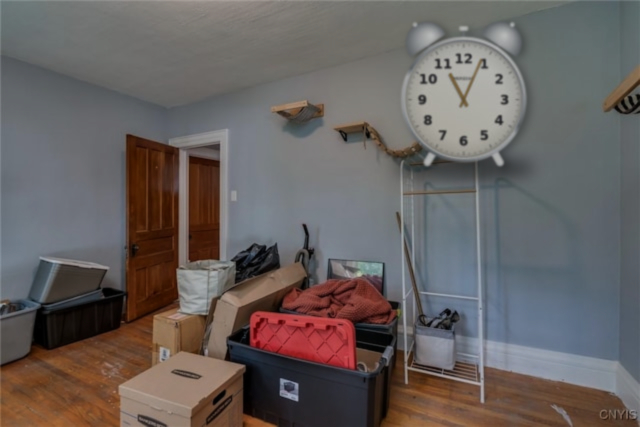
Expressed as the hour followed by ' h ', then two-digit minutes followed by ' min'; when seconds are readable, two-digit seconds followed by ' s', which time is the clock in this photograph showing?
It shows 11 h 04 min
